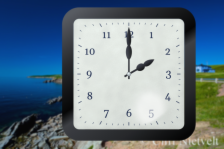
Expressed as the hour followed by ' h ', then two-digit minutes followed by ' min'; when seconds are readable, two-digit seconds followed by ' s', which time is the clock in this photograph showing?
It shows 2 h 00 min
